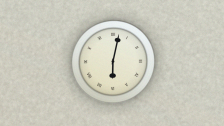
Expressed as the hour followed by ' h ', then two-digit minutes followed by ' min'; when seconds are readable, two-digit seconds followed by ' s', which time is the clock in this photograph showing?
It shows 6 h 02 min
